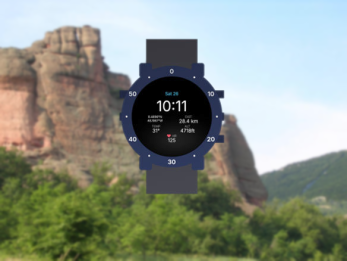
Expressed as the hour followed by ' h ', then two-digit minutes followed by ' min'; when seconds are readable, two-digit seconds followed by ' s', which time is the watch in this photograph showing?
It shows 10 h 11 min
